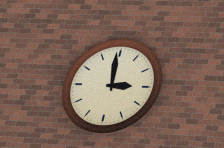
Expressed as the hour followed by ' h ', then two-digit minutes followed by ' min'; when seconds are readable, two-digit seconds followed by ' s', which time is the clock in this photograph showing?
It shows 2 h 59 min
